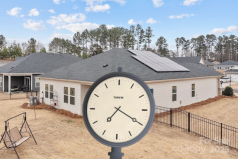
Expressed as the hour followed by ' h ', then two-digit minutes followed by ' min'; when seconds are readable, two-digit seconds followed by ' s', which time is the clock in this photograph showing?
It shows 7 h 20 min
